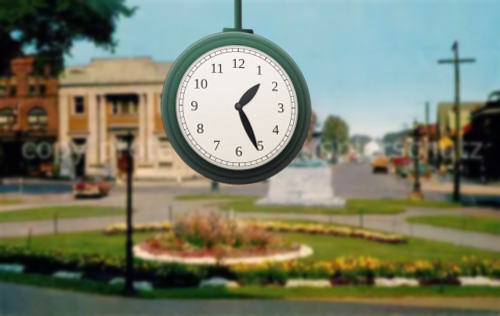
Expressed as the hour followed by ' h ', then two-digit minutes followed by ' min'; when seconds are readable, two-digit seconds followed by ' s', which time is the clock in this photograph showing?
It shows 1 h 26 min
